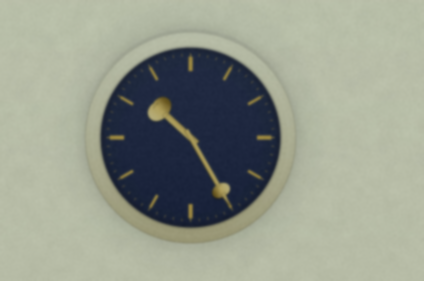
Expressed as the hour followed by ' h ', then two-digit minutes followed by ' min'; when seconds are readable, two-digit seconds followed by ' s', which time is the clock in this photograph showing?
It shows 10 h 25 min
